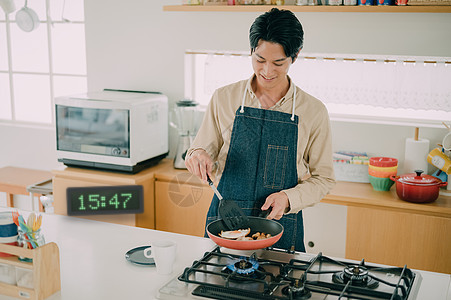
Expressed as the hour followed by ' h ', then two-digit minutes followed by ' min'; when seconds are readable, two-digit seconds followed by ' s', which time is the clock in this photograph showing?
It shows 15 h 47 min
